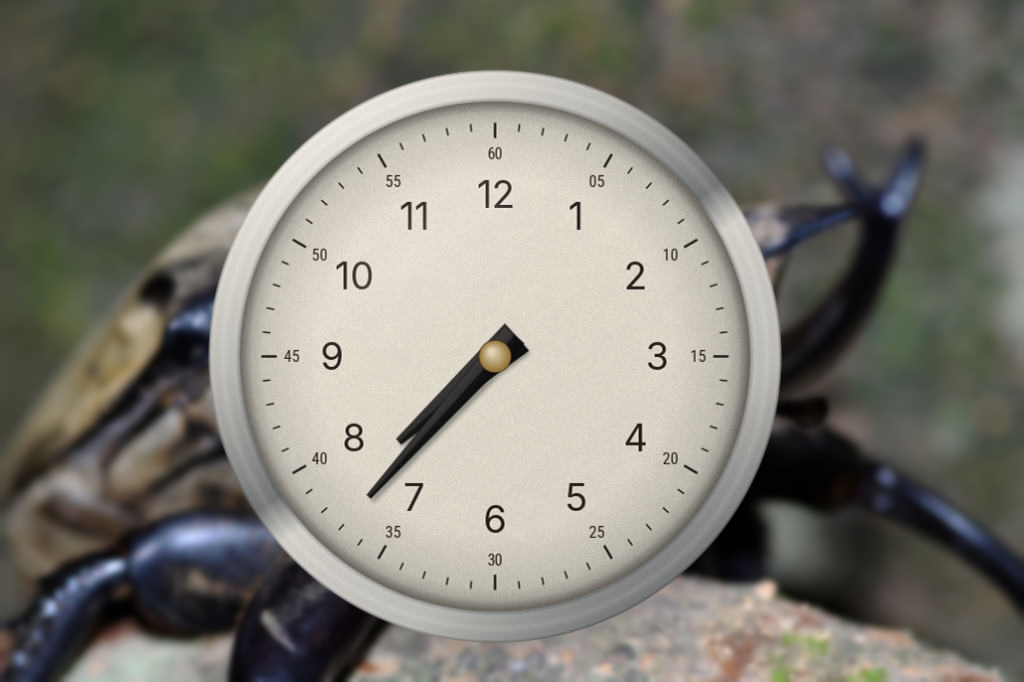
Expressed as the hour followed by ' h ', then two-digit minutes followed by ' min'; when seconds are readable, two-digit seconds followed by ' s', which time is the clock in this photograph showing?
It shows 7 h 37 min
